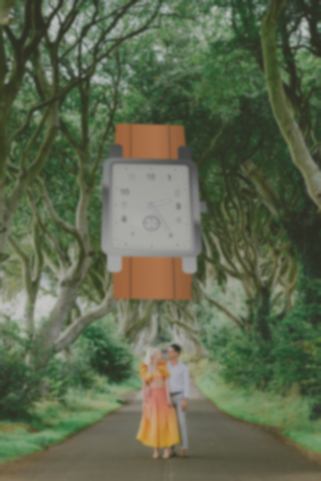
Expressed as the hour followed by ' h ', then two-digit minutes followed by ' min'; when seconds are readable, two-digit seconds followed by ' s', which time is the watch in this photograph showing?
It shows 2 h 25 min
